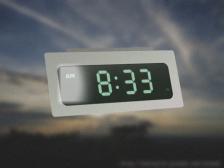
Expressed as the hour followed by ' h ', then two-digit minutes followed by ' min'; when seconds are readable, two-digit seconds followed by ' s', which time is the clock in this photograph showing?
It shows 8 h 33 min
